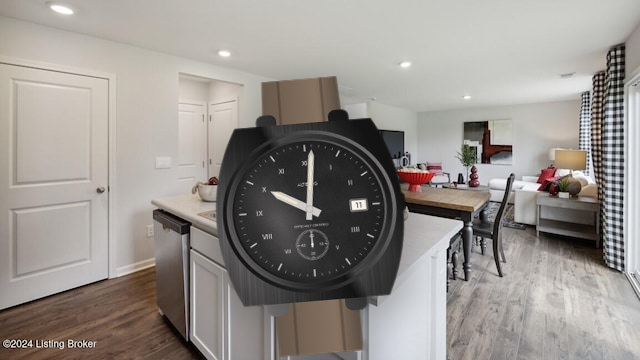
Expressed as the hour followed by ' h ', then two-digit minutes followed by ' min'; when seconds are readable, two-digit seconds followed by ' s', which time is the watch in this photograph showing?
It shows 10 h 01 min
